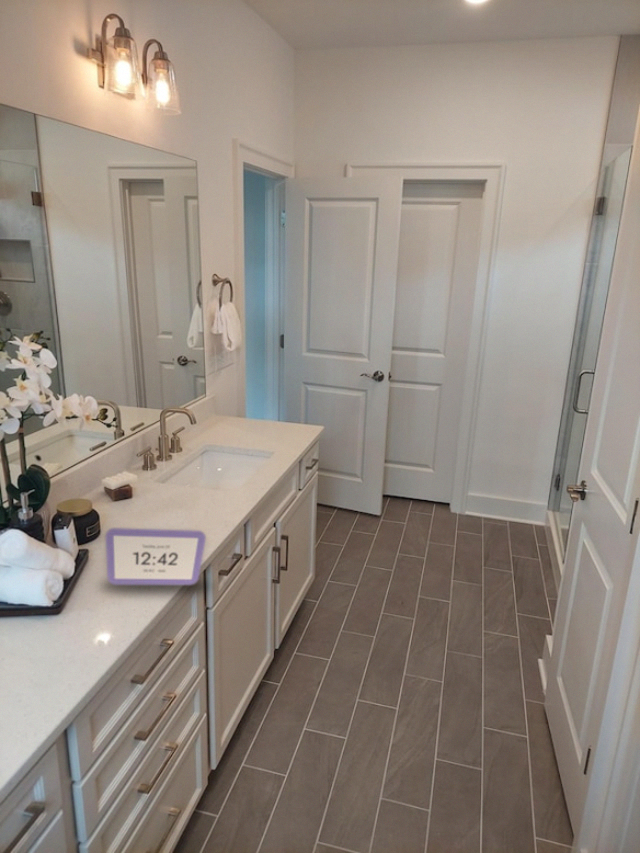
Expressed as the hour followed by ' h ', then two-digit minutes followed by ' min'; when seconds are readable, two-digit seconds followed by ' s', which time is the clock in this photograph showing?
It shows 12 h 42 min
